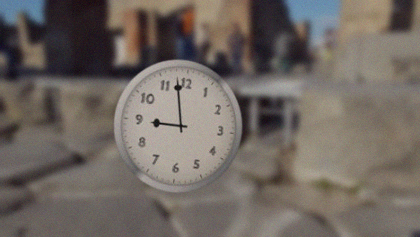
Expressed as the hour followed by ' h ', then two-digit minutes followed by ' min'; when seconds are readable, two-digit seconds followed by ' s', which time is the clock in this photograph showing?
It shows 8 h 58 min
